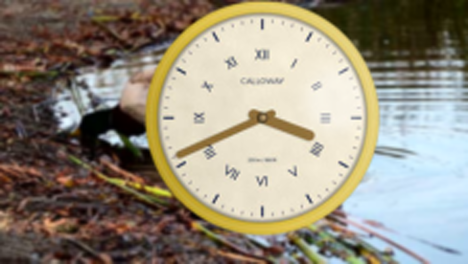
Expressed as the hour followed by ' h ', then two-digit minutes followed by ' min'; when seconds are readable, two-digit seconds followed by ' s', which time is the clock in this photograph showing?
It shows 3 h 41 min
